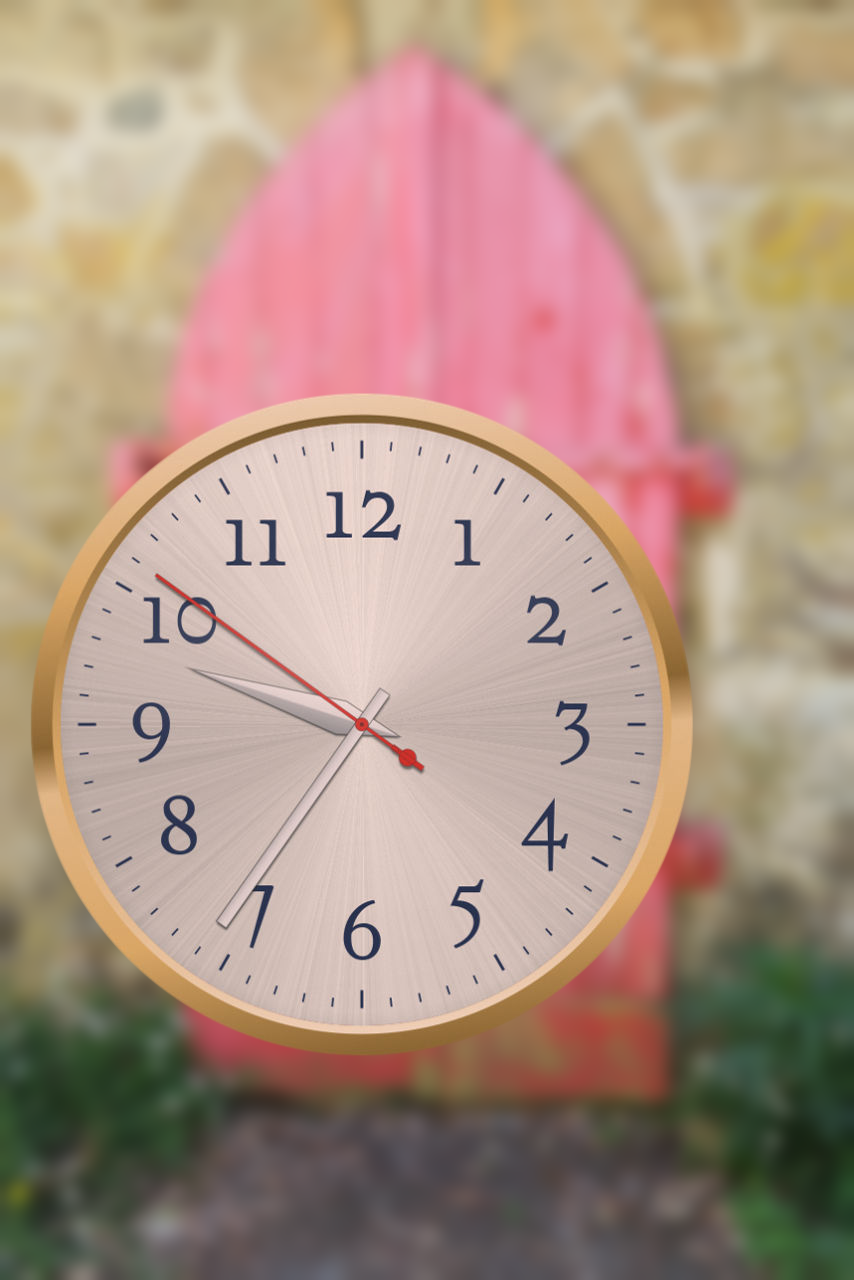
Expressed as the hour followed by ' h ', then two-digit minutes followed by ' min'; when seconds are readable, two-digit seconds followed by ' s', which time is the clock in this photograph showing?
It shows 9 h 35 min 51 s
